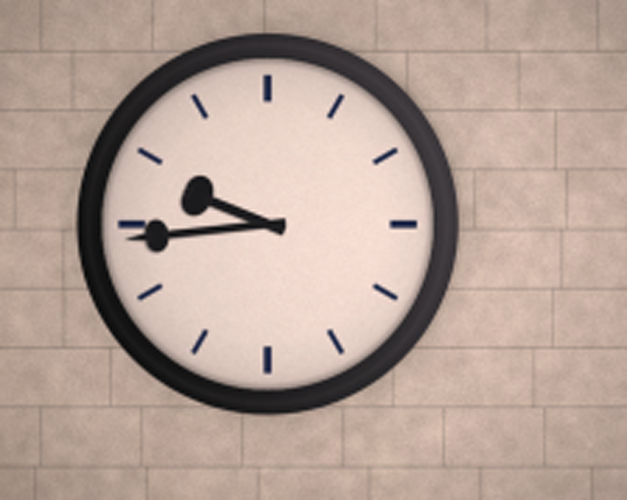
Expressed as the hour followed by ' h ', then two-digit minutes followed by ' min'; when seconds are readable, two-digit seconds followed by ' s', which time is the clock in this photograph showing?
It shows 9 h 44 min
